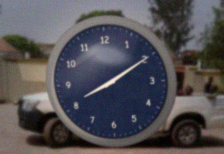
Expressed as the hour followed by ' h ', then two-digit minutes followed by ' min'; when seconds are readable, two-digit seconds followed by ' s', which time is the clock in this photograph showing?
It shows 8 h 10 min
